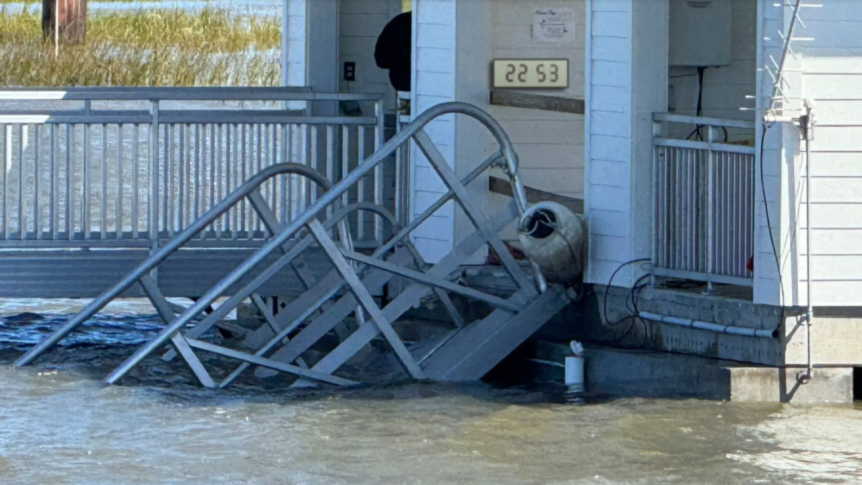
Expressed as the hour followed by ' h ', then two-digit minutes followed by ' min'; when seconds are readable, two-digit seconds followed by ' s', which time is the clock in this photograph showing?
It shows 22 h 53 min
